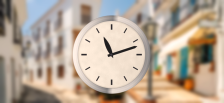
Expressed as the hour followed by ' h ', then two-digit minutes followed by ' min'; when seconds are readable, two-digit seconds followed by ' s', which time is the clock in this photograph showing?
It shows 11 h 12 min
